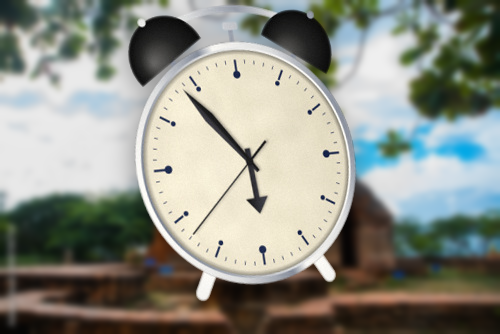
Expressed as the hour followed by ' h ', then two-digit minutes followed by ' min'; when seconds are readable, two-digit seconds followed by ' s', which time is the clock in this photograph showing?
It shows 5 h 53 min 38 s
